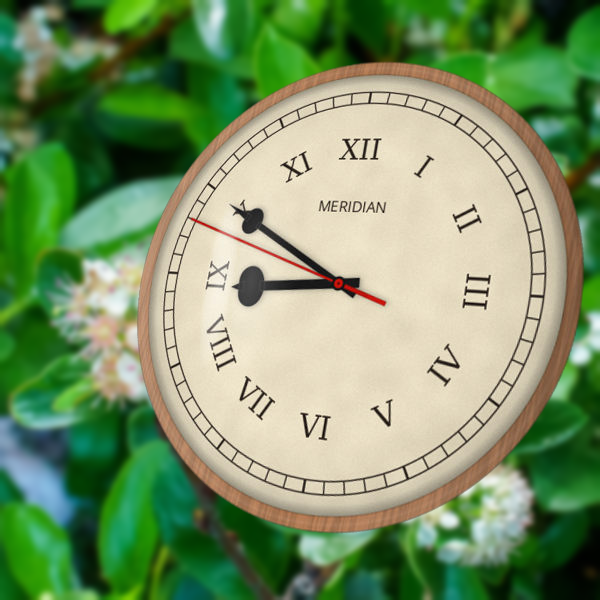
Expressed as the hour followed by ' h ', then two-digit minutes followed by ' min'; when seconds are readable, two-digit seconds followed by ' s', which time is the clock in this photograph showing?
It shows 8 h 49 min 48 s
